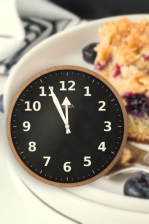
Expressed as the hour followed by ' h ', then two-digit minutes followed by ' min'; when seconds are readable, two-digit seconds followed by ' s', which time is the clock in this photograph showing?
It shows 11 h 56 min
